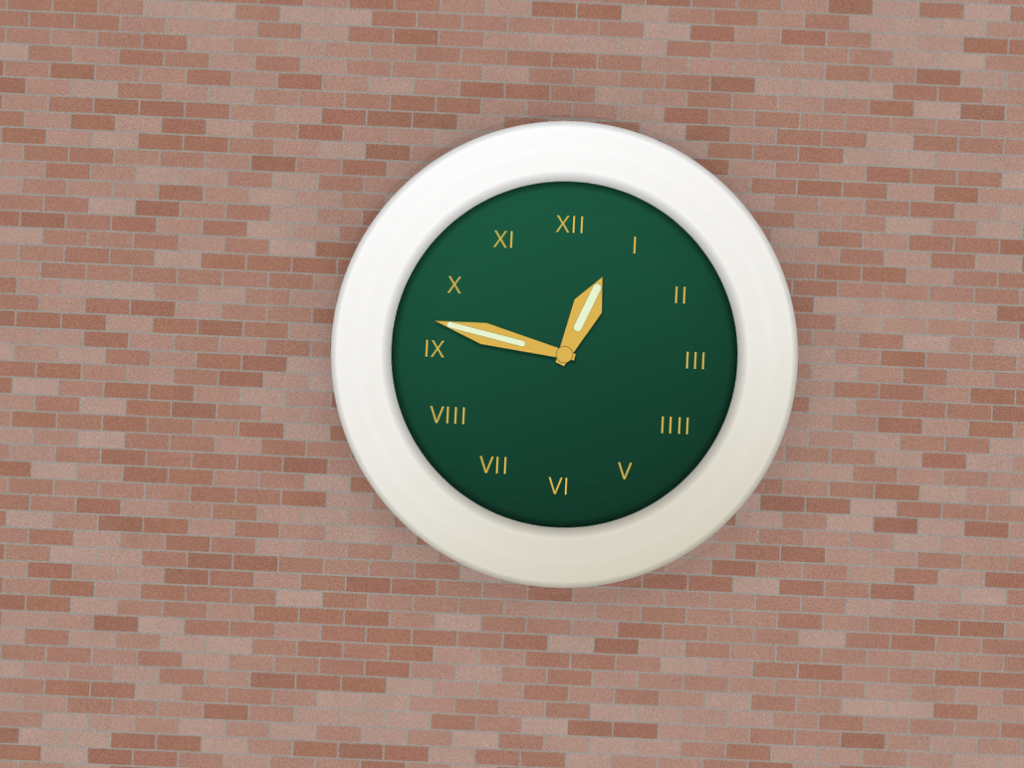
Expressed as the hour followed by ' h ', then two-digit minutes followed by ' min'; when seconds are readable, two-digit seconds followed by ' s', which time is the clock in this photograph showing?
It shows 12 h 47 min
